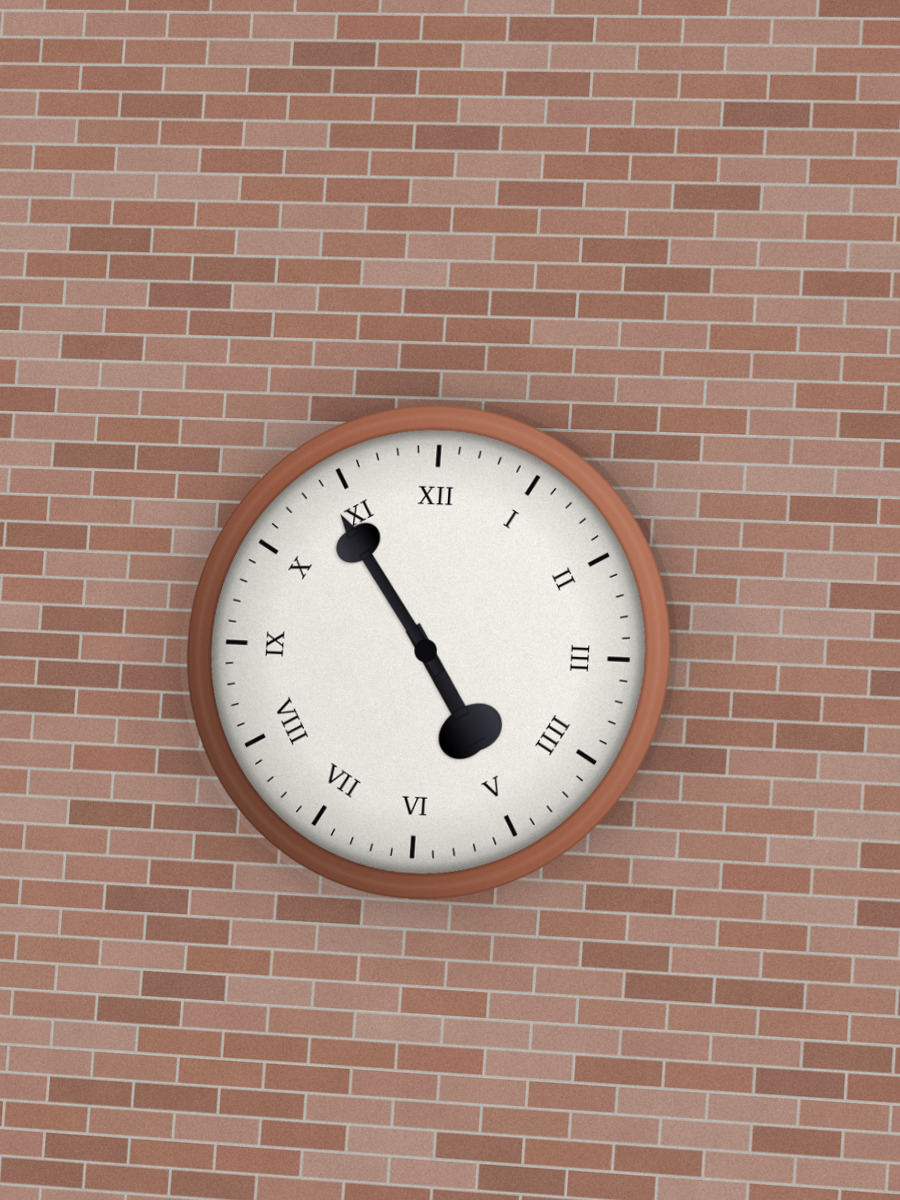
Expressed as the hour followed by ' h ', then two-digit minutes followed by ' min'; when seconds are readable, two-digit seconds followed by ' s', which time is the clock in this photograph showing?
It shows 4 h 54 min
